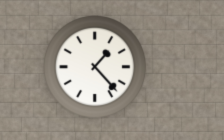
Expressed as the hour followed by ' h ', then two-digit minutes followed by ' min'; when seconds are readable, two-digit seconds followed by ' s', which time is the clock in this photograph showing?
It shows 1 h 23 min
